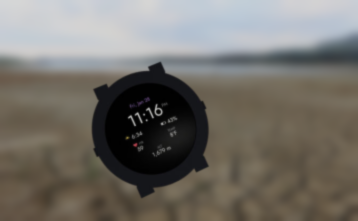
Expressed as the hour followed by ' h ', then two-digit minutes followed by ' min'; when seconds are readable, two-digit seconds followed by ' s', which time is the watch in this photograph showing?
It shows 11 h 16 min
